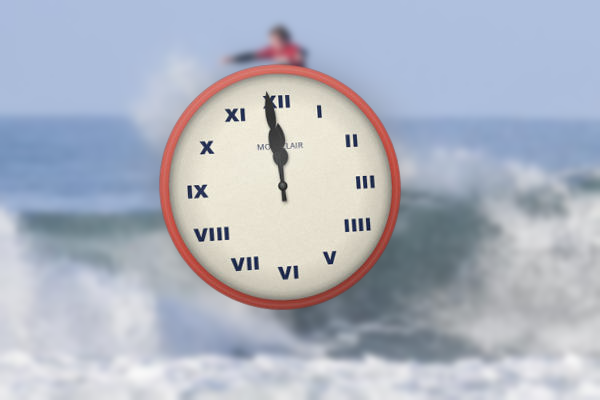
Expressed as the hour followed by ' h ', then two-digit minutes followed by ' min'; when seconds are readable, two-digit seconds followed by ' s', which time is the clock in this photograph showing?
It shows 11 h 59 min
